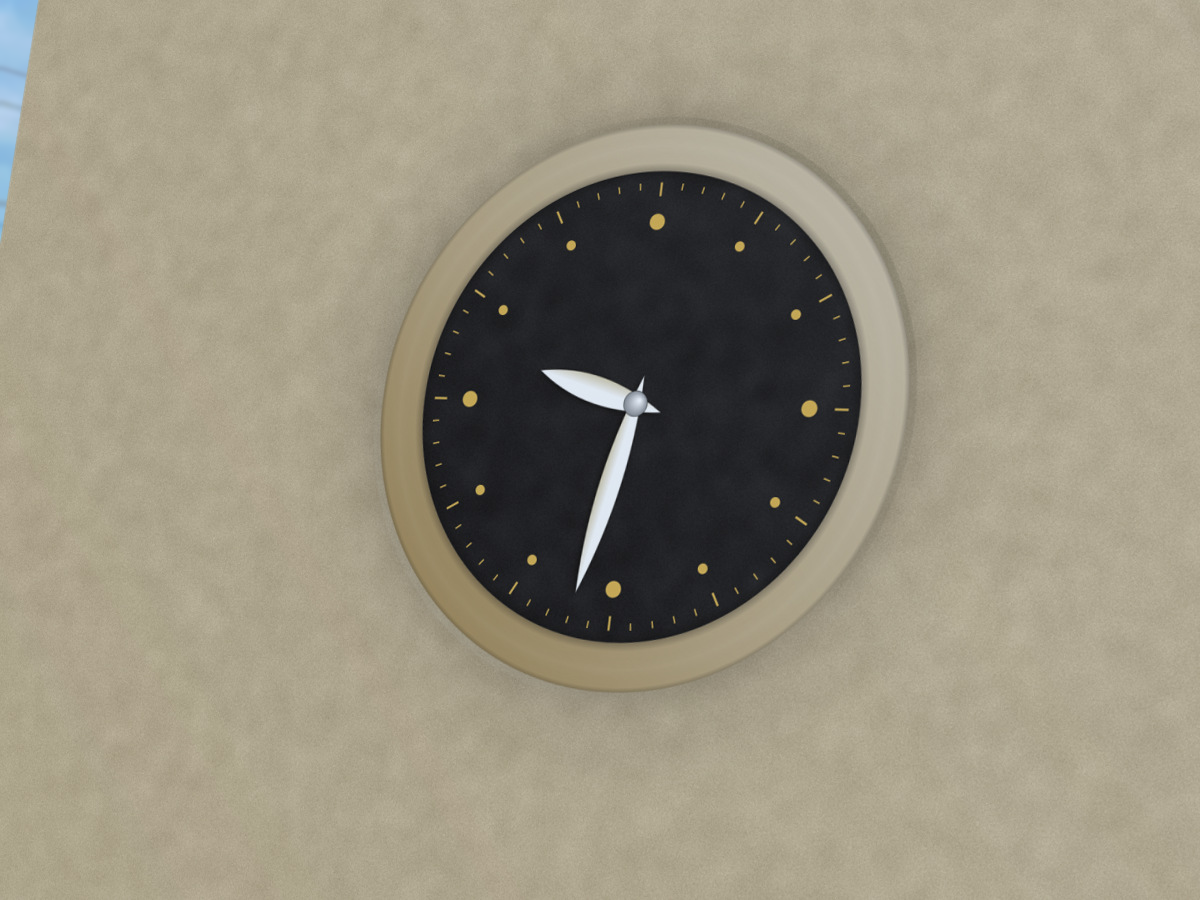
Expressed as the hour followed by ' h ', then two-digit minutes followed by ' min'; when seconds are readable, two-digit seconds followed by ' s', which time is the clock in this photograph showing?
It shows 9 h 32 min
